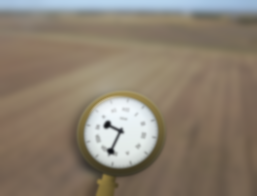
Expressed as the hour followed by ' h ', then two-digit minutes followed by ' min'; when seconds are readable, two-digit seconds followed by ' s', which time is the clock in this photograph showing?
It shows 9 h 32 min
